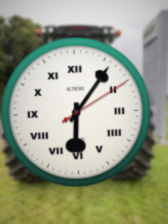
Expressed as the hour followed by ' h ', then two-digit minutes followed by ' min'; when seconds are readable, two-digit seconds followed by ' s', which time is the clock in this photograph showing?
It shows 6 h 06 min 10 s
